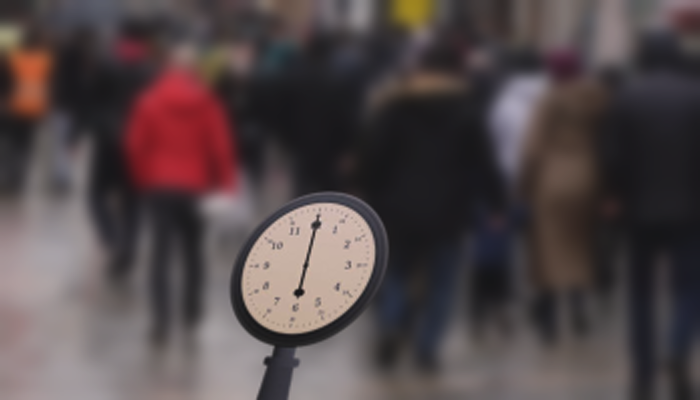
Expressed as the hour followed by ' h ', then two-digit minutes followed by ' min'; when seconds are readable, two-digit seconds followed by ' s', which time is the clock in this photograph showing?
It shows 6 h 00 min
